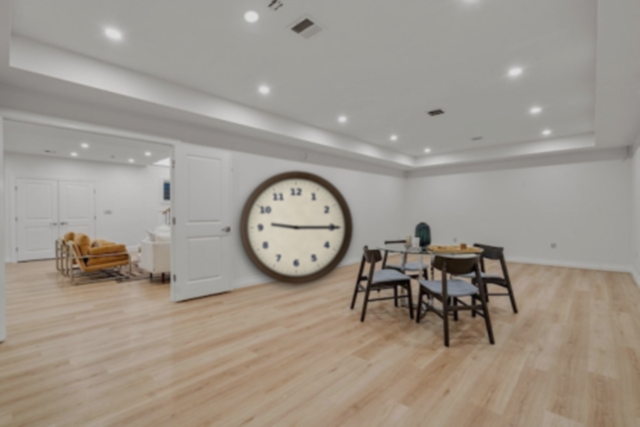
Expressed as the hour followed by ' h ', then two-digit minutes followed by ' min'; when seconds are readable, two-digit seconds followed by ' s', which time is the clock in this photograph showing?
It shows 9 h 15 min
